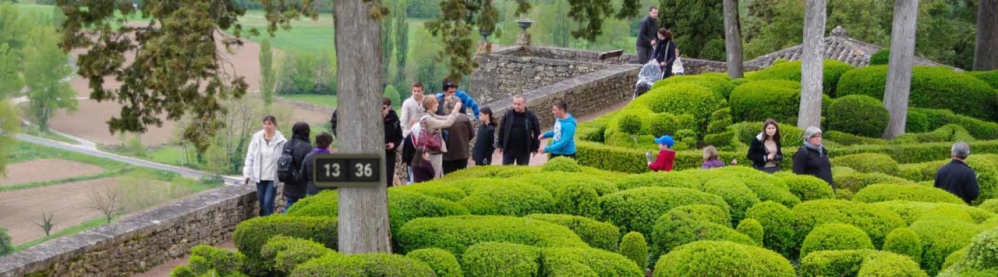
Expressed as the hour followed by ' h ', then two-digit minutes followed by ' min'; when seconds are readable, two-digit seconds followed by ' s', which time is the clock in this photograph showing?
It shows 13 h 36 min
